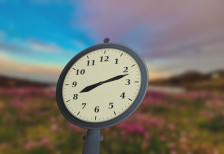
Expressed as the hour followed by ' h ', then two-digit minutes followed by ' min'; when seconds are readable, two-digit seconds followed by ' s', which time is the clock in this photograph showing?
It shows 8 h 12 min
